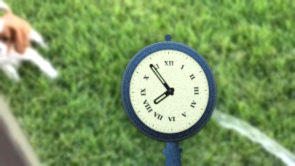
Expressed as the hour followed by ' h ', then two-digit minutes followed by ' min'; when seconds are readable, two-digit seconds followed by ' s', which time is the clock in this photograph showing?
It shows 7 h 54 min
